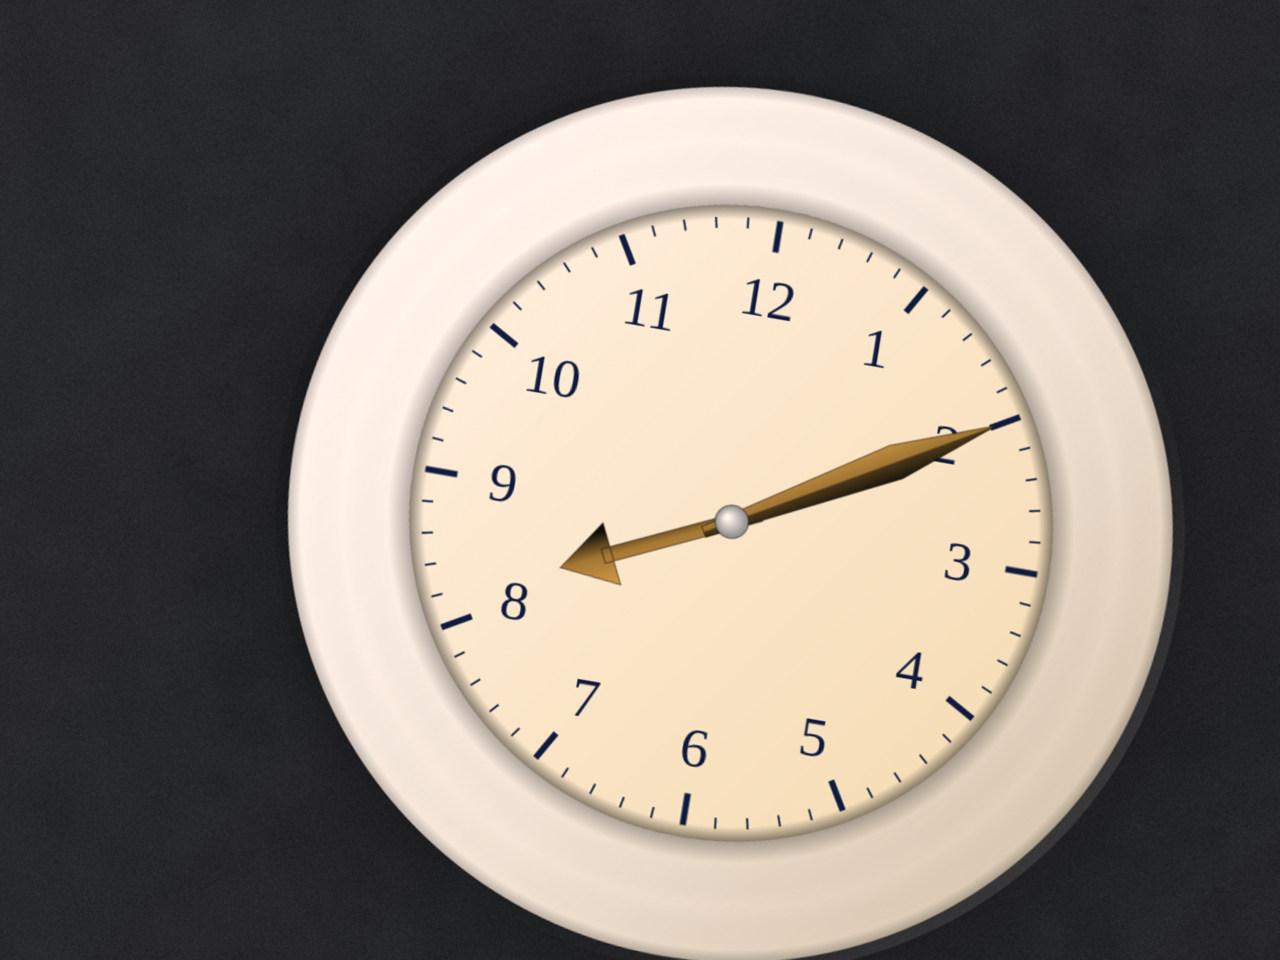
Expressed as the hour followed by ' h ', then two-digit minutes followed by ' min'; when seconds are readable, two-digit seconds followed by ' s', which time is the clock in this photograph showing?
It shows 8 h 10 min
